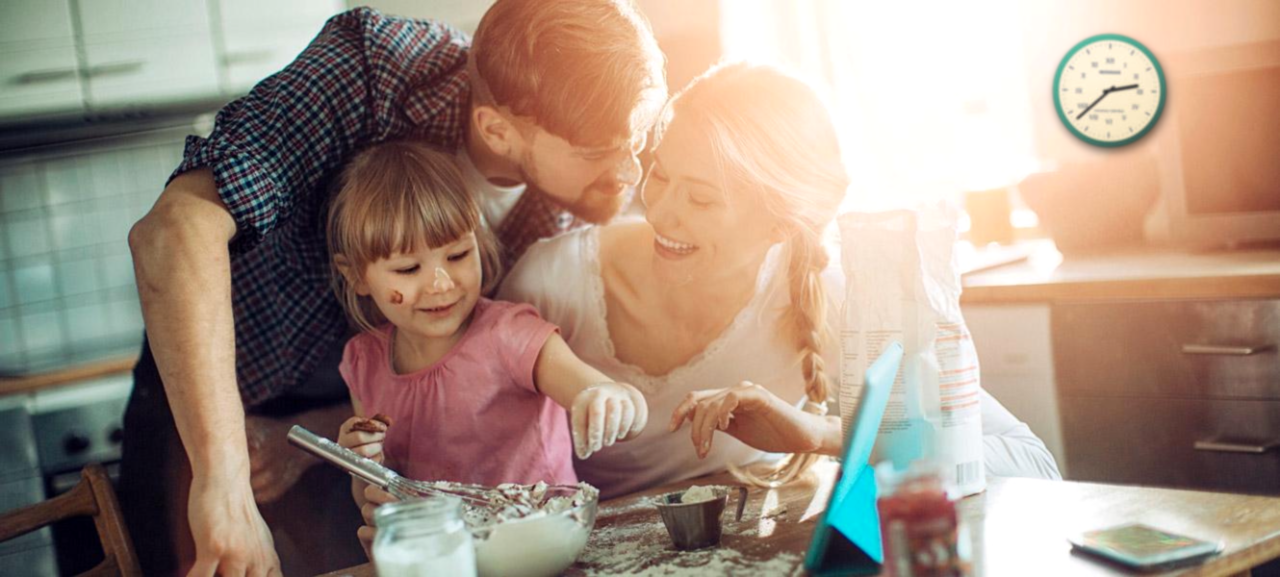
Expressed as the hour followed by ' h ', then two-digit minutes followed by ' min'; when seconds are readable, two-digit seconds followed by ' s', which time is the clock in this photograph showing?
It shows 2 h 38 min
